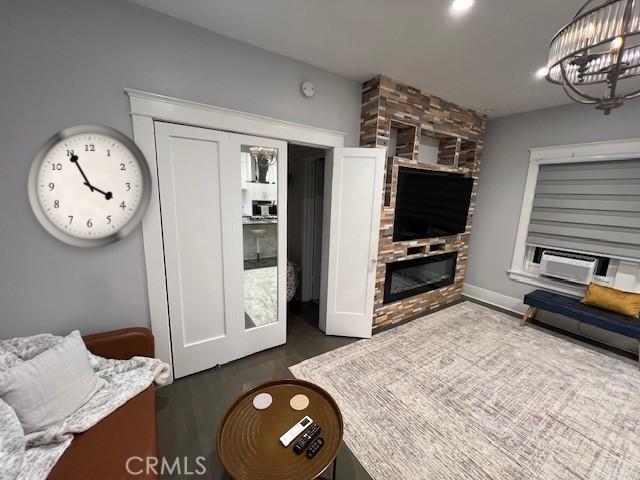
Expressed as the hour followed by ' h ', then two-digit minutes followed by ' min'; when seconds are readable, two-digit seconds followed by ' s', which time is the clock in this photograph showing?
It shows 3 h 55 min
